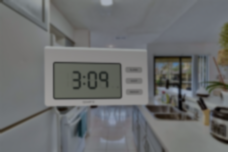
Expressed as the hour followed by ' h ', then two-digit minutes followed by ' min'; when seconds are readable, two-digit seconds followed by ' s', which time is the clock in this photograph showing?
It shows 3 h 09 min
